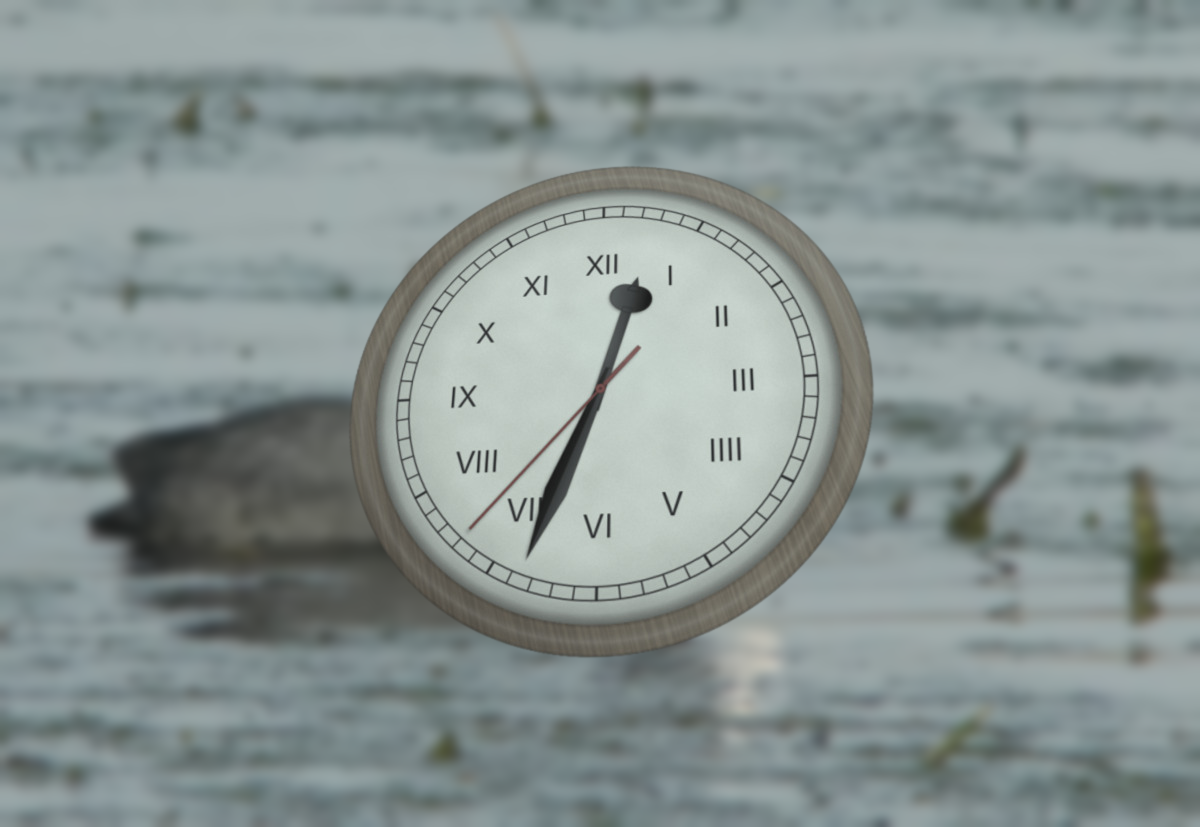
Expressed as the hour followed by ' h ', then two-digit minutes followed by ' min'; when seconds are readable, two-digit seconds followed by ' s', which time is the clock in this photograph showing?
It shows 12 h 33 min 37 s
